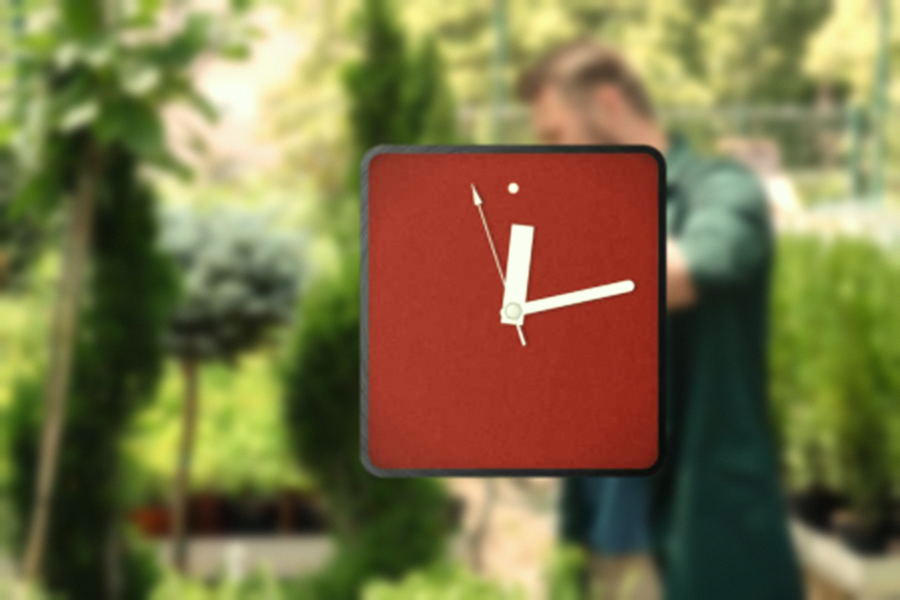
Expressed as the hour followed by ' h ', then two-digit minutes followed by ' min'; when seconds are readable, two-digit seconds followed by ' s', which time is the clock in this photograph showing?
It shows 12 h 12 min 57 s
